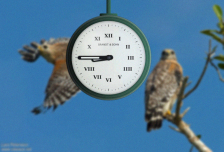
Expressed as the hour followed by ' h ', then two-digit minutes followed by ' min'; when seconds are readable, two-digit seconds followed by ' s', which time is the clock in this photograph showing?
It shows 8 h 45 min
